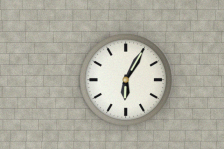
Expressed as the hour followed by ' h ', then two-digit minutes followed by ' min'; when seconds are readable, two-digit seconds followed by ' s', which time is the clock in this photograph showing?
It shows 6 h 05 min
